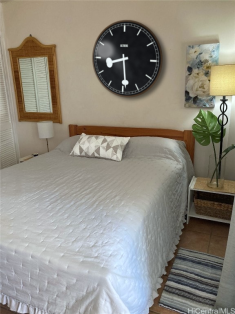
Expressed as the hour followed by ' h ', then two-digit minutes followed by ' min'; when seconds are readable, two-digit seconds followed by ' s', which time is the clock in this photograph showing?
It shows 8 h 29 min
